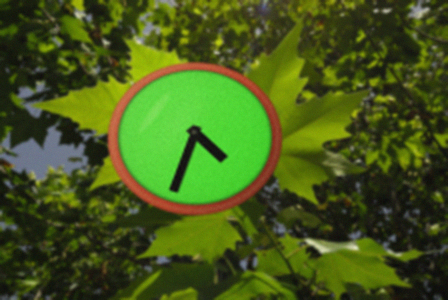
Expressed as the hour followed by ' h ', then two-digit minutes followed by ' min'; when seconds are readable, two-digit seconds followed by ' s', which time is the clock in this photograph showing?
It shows 4 h 33 min
